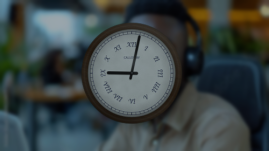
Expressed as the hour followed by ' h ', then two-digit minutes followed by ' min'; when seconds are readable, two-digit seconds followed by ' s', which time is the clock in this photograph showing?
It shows 9 h 02 min
